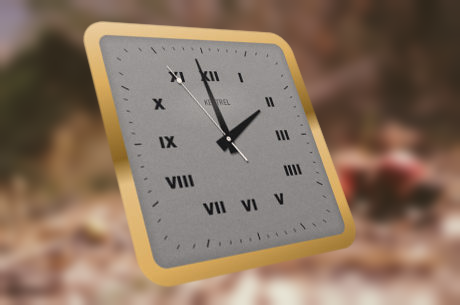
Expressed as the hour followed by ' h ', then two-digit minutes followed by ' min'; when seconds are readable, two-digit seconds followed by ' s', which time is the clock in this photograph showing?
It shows 1 h 58 min 55 s
